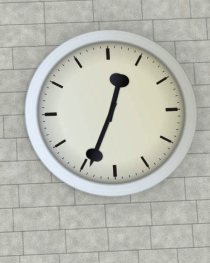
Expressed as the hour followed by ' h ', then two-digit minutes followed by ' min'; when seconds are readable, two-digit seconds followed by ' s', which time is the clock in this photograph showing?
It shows 12 h 34 min
